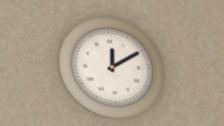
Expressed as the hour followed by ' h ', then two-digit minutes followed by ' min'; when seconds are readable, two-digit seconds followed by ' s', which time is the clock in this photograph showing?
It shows 12 h 10 min
